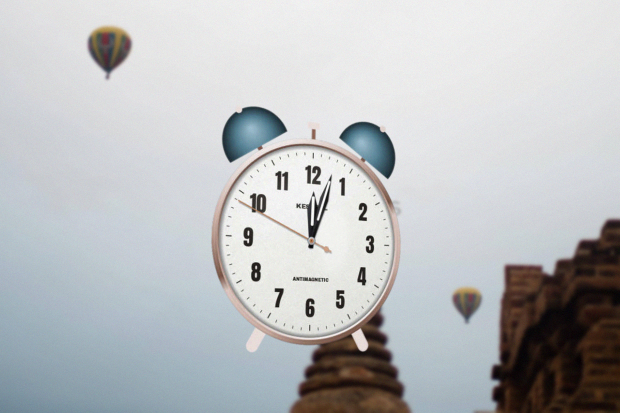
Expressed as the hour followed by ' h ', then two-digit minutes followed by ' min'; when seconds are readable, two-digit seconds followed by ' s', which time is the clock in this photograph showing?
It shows 12 h 02 min 49 s
